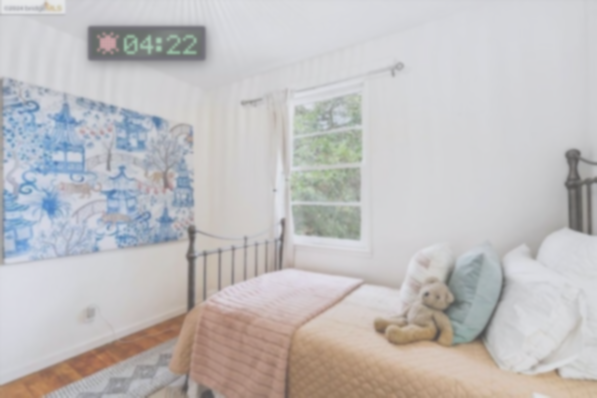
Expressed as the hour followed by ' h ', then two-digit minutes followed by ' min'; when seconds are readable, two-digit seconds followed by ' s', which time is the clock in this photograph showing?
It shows 4 h 22 min
